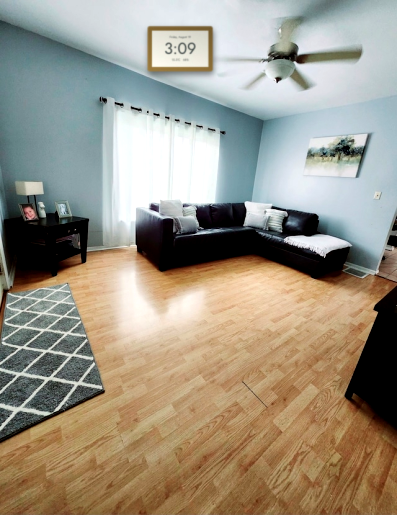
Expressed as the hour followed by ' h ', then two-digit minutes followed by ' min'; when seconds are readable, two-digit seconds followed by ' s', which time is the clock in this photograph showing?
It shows 3 h 09 min
